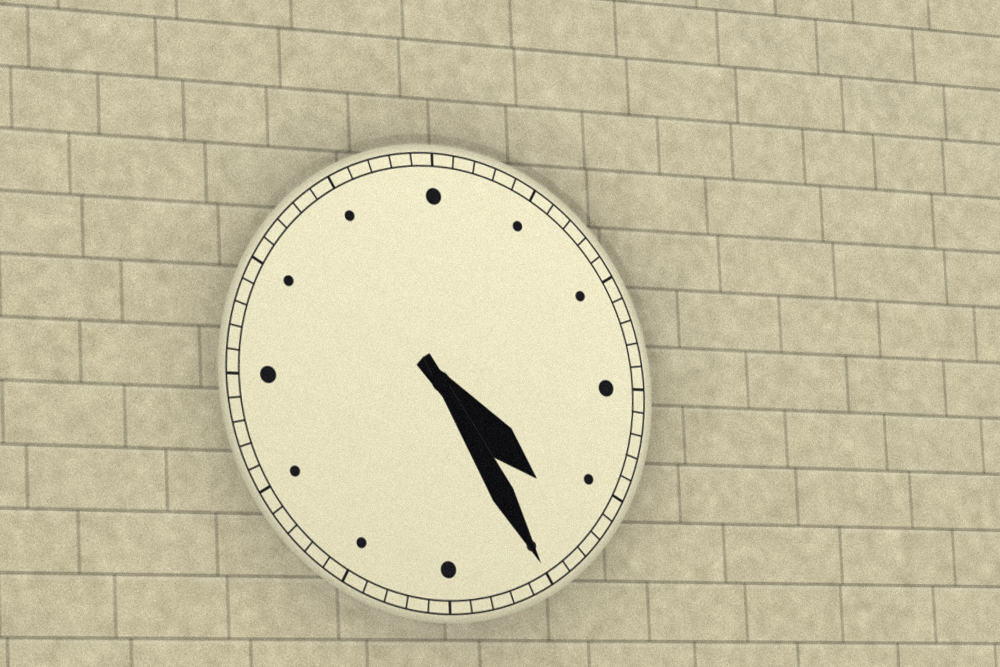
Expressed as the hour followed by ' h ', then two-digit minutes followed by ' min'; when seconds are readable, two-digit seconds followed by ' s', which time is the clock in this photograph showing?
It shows 4 h 25 min
